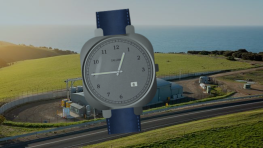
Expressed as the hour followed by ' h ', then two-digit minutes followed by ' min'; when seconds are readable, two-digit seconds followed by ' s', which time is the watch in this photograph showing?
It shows 12 h 45 min
